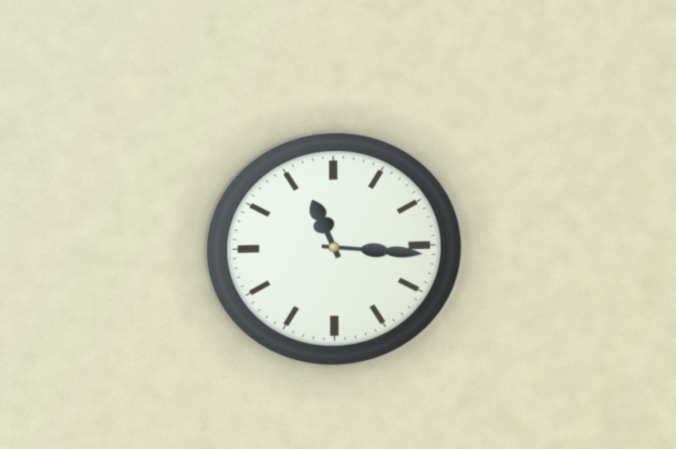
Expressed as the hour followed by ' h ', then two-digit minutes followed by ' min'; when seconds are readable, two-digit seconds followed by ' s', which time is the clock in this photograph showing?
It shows 11 h 16 min
